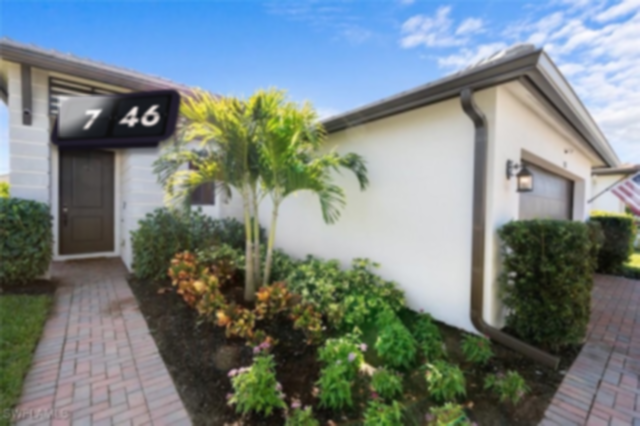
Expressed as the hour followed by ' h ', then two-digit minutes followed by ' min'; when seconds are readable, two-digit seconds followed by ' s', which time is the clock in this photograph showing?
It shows 7 h 46 min
